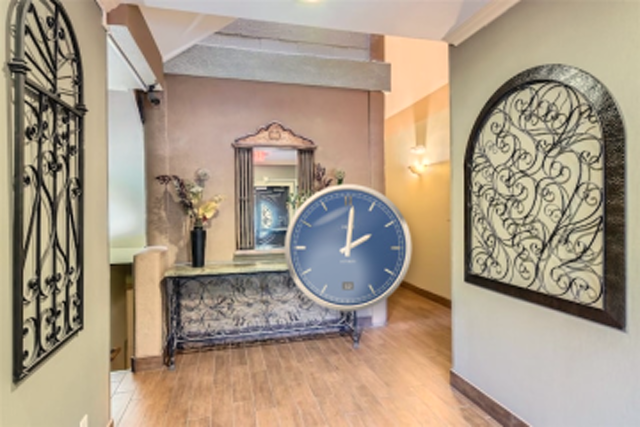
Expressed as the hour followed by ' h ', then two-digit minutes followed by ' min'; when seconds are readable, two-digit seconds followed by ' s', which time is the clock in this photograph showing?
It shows 2 h 01 min
